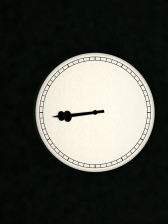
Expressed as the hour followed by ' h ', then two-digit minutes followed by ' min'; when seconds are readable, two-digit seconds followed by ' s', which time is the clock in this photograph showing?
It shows 8 h 44 min
